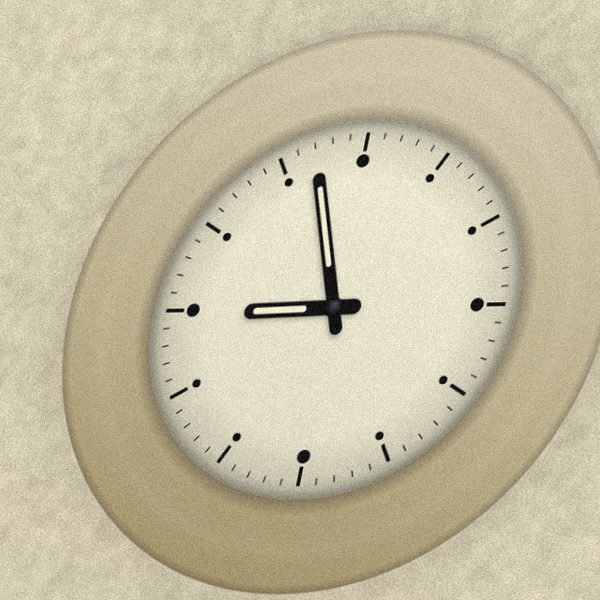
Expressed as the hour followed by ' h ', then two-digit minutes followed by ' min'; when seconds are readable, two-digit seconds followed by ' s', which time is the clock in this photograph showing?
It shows 8 h 57 min
